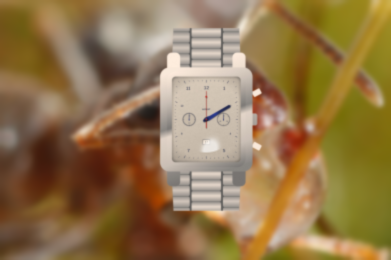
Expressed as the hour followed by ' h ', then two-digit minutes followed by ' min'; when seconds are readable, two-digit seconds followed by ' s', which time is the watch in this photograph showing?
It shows 2 h 10 min
